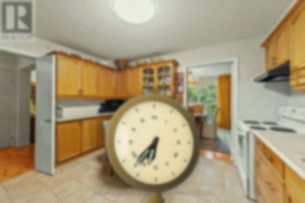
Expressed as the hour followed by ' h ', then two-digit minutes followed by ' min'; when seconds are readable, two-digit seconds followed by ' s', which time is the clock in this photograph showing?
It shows 6 h 37 min
